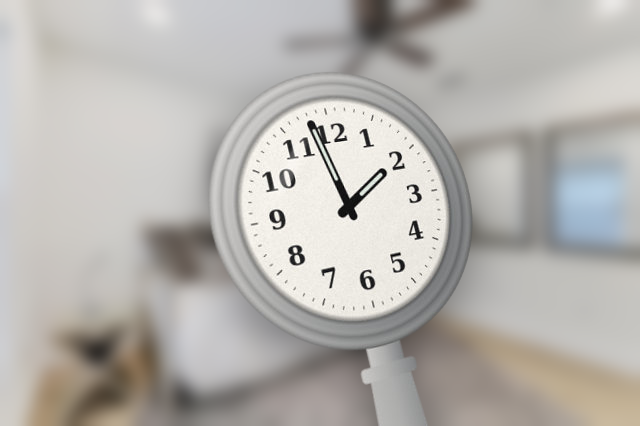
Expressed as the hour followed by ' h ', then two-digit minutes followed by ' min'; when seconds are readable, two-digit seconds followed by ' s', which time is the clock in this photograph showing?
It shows 1 h 58 min
